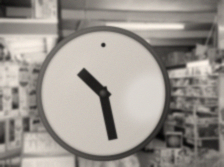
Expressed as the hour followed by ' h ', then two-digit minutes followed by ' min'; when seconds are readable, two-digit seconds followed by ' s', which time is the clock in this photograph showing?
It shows 10 h 28 min
